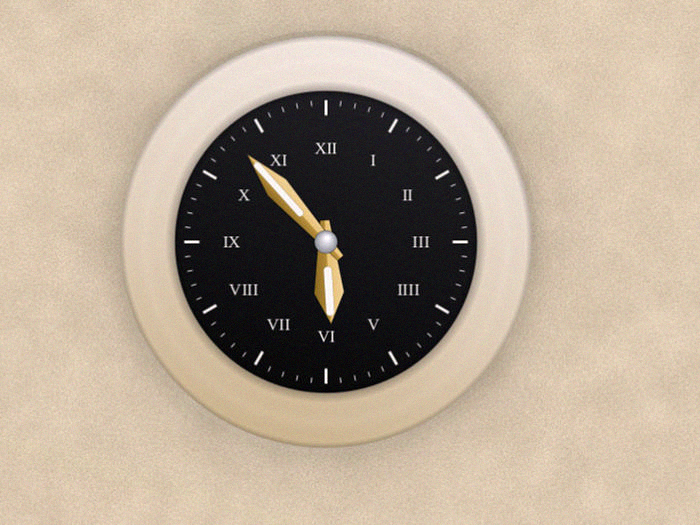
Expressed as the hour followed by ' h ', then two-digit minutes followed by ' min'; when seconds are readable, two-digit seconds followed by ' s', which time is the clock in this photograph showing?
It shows 5 h 53 min
